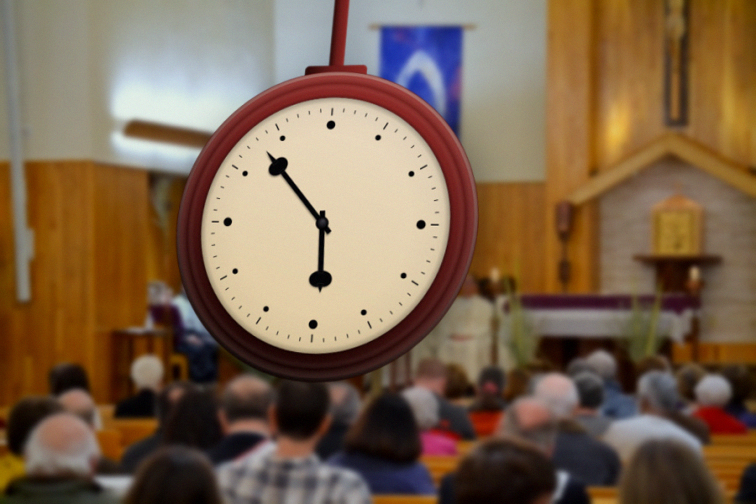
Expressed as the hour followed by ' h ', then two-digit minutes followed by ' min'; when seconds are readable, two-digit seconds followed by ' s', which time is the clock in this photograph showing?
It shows 5 h 53 min
